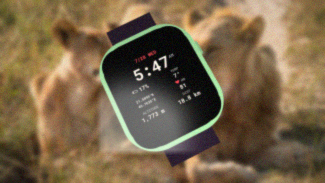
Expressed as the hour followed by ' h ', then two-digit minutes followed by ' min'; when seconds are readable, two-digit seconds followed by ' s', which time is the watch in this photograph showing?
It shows 5 h 47 min
